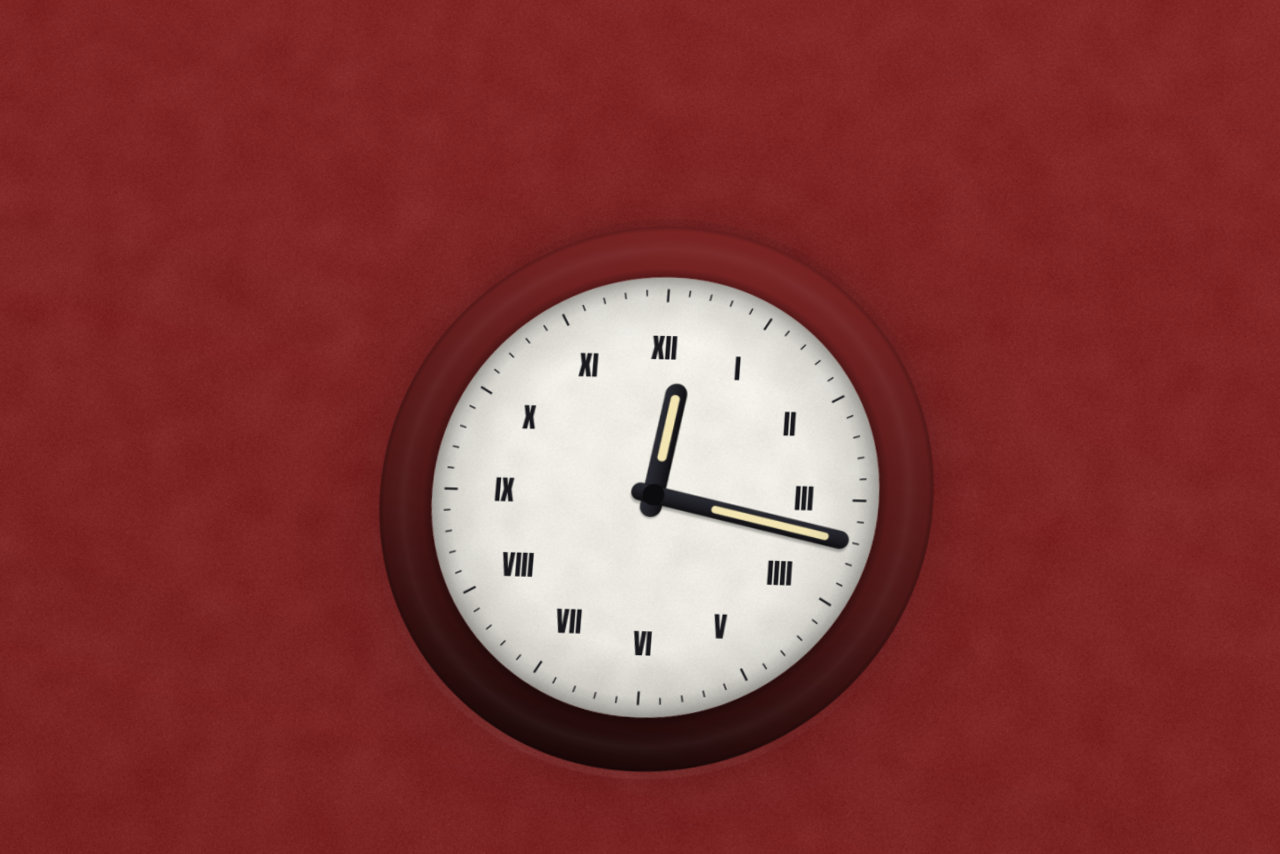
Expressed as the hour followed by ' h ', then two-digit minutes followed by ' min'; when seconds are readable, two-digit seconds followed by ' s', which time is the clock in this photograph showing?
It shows 12 h 17 min
